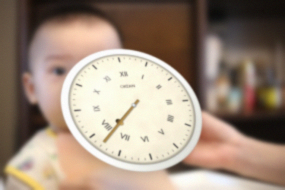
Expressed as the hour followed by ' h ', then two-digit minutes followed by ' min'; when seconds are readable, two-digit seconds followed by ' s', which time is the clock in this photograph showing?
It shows 7 h 38 min
